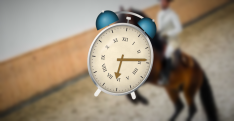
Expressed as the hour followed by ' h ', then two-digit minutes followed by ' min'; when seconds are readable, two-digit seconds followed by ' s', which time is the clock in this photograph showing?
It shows 6 h 14 min
